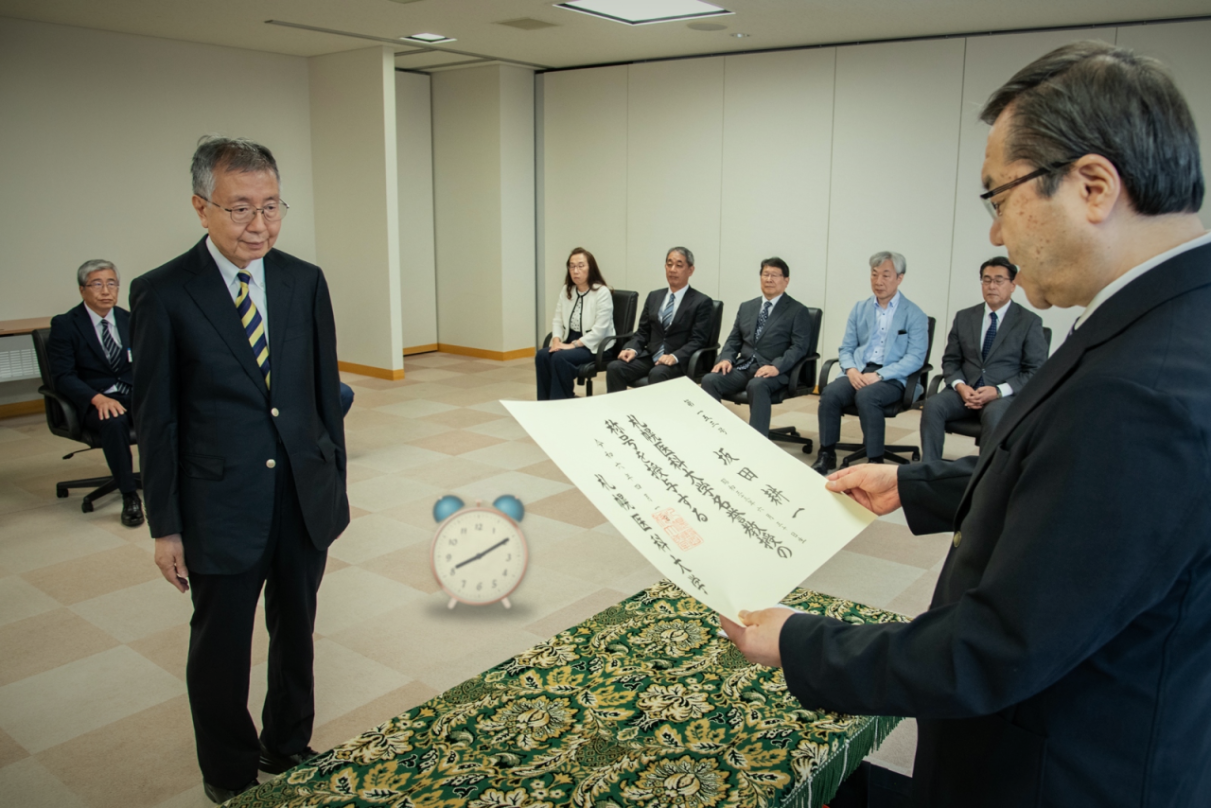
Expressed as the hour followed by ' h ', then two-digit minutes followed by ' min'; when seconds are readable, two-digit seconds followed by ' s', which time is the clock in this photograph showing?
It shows 8 h 10 min
